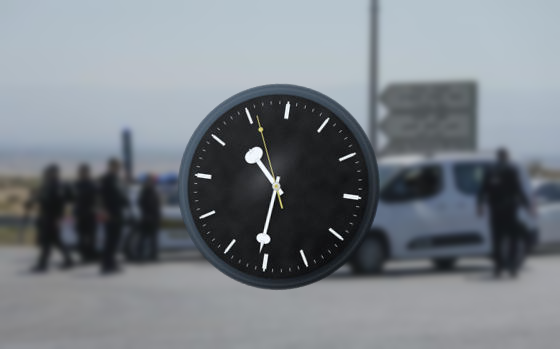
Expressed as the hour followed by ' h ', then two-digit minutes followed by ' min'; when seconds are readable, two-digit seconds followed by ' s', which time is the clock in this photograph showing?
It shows 10 h 30 min 56 s
